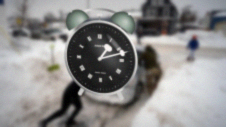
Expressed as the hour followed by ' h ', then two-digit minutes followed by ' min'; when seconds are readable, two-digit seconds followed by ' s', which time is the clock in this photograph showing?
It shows 1 h 12 min
